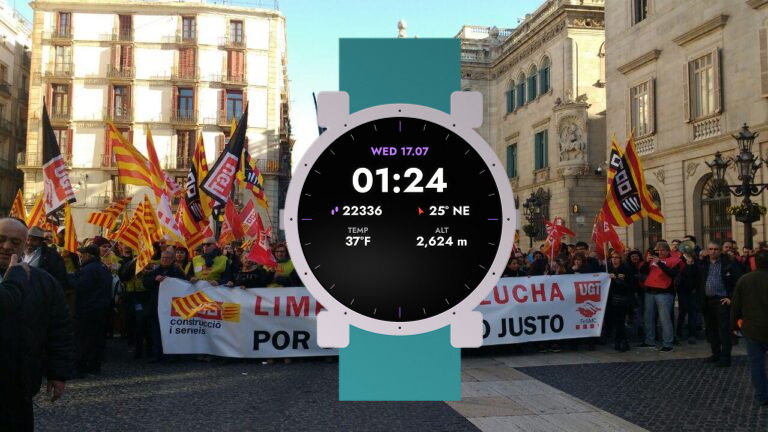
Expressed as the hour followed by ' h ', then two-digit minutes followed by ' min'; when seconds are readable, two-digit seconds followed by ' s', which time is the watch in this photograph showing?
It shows 1 h 24 min
